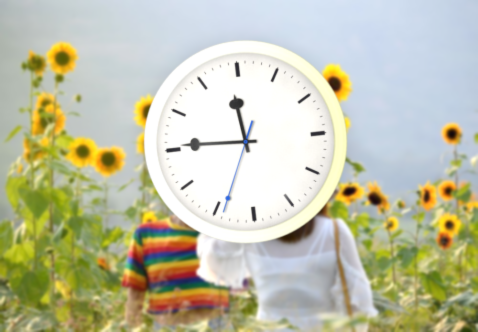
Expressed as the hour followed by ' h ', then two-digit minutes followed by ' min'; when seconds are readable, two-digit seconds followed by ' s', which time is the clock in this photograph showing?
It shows 11 h 45 min 34 s
